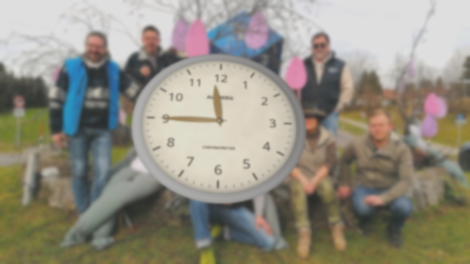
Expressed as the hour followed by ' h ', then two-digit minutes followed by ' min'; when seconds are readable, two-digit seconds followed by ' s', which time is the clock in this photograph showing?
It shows 11 h 45 min
